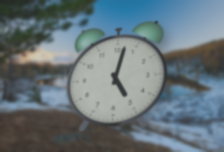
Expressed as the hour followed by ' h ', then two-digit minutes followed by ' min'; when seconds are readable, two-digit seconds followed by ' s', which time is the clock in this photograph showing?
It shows 5 h 02 min
